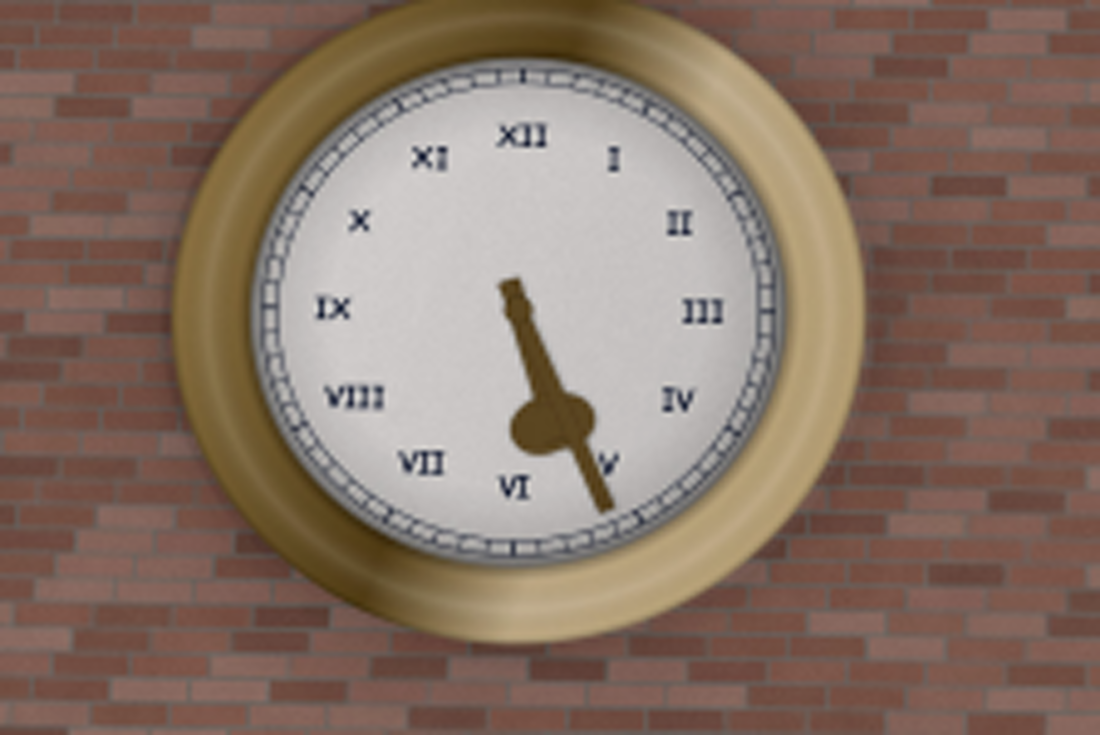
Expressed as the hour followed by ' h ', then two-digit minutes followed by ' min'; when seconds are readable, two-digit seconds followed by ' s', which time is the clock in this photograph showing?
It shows 5 h 26 min
